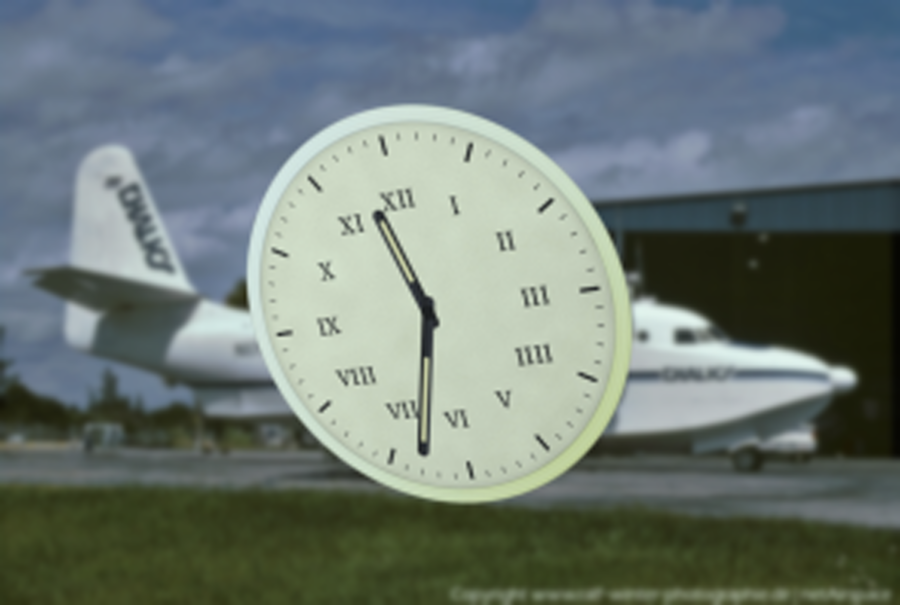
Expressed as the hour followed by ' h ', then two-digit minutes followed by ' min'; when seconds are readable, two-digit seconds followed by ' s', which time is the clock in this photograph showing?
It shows 11 h 33 min
